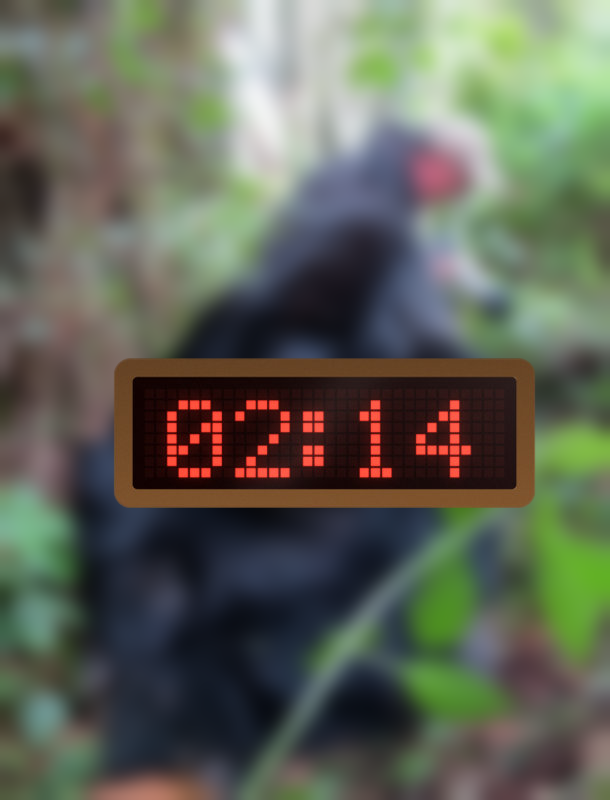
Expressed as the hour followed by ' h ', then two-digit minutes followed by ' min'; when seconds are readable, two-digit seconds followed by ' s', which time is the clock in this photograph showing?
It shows 2 h 14 min
